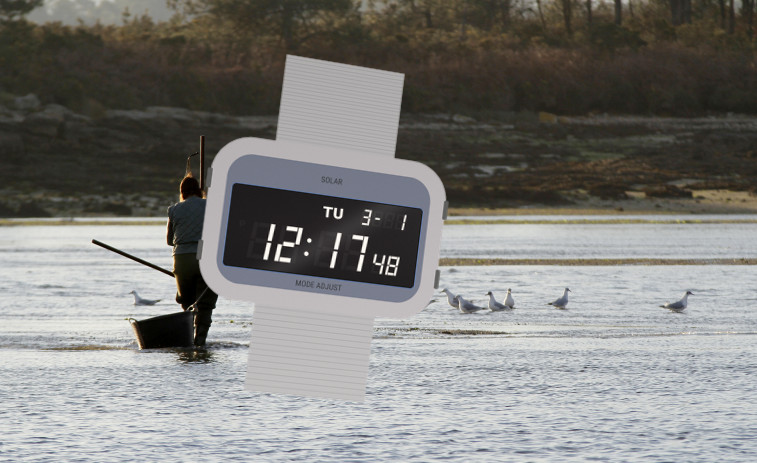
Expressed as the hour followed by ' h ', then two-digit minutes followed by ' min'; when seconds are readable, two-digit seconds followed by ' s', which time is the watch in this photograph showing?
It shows 12 h 17 min 48 s
